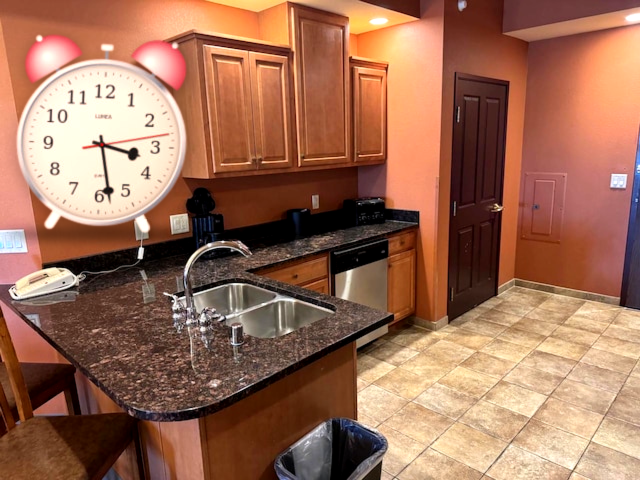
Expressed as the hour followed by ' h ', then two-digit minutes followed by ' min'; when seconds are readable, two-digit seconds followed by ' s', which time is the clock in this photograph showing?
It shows 3 h 28 min 13 s
